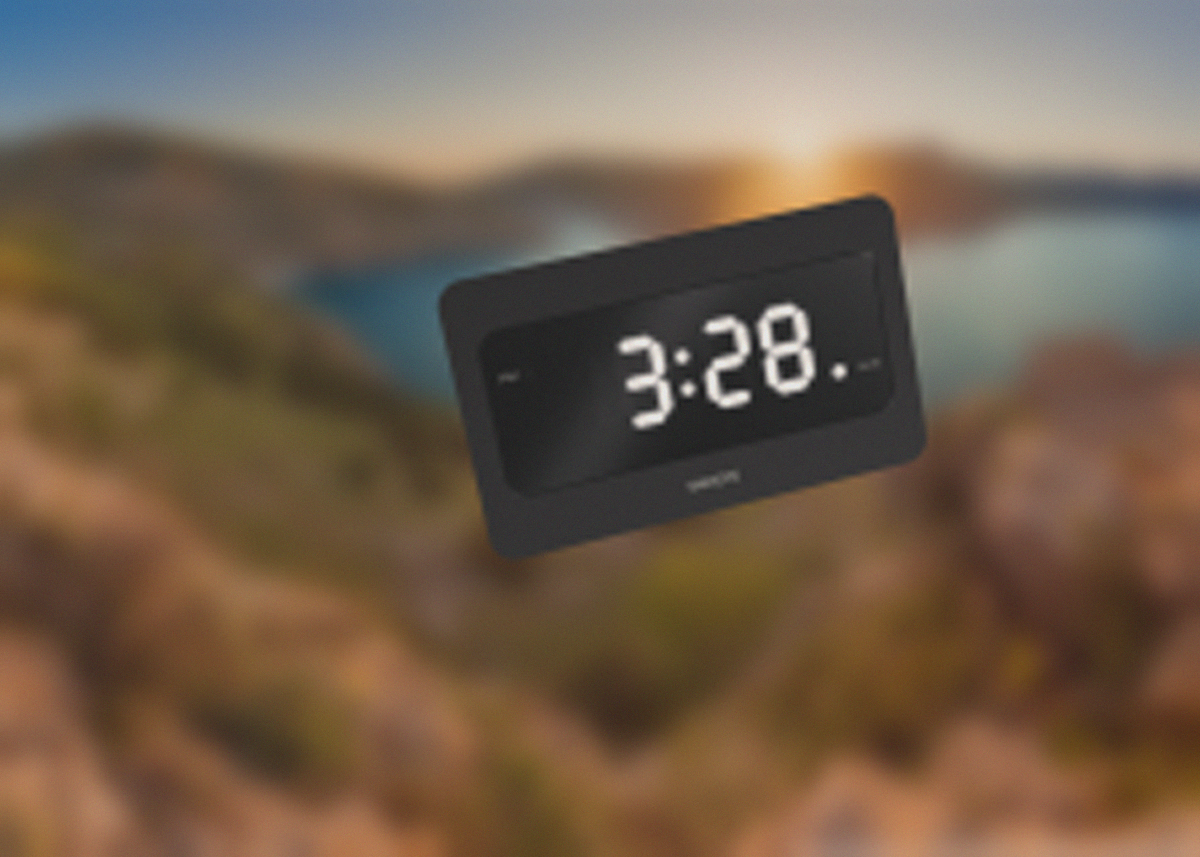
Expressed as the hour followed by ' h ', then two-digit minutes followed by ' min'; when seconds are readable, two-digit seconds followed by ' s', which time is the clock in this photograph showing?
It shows 3 h 28 min
